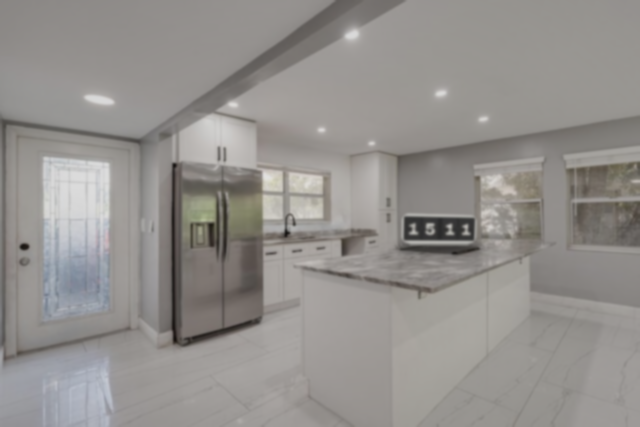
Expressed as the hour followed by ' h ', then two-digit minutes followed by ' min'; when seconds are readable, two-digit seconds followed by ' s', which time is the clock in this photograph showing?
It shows 15 h 11 min
